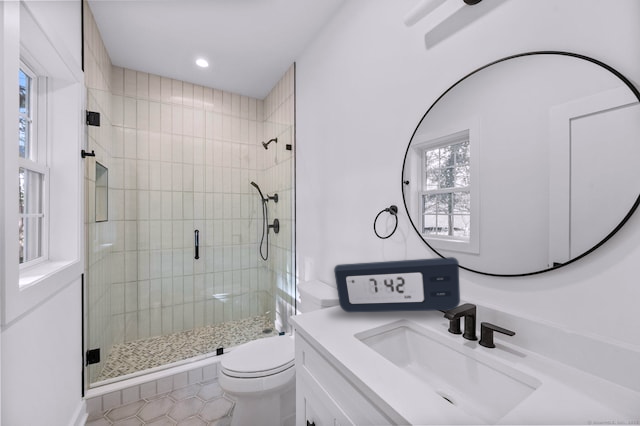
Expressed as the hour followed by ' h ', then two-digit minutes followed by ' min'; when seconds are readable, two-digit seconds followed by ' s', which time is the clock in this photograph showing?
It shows 7 h 42 min
